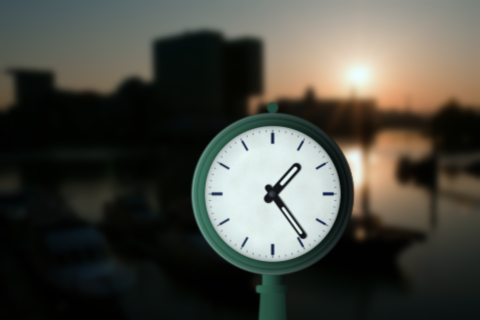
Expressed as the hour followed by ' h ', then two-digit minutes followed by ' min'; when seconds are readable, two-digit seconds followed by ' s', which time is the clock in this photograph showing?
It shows 1 h 24 min
